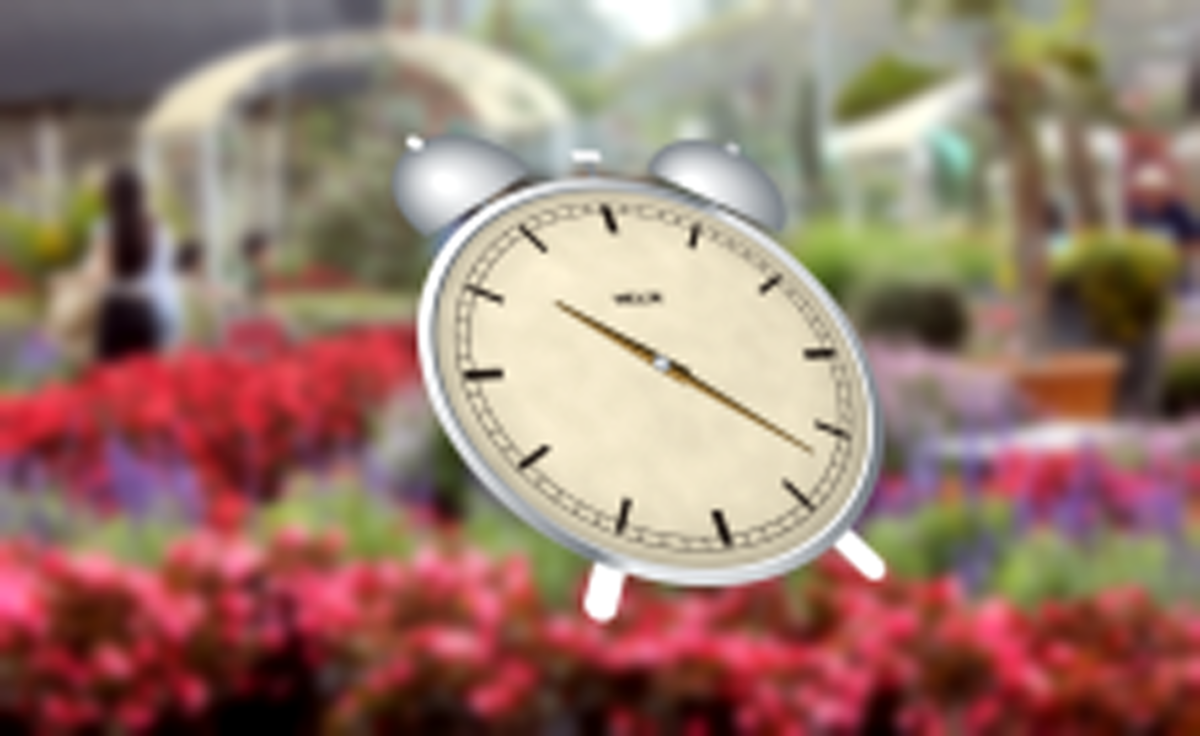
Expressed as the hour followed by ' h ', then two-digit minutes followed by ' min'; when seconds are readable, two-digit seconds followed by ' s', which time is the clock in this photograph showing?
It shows 10 h 22 min
